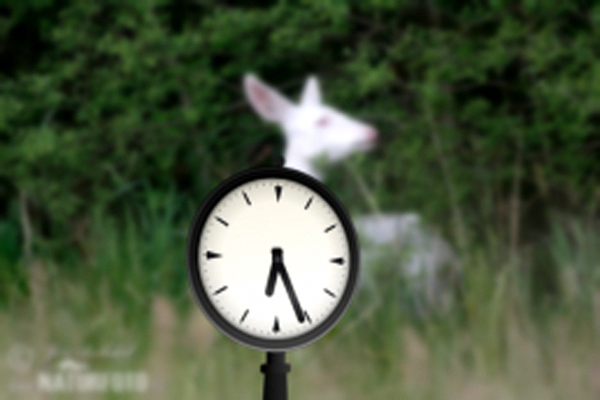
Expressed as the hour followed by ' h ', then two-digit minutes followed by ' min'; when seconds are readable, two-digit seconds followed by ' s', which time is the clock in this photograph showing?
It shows 6 h 26 min
